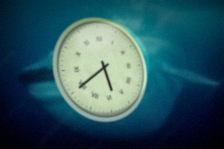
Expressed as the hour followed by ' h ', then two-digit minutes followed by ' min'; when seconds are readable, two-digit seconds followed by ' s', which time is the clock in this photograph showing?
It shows 5 h 40 min
